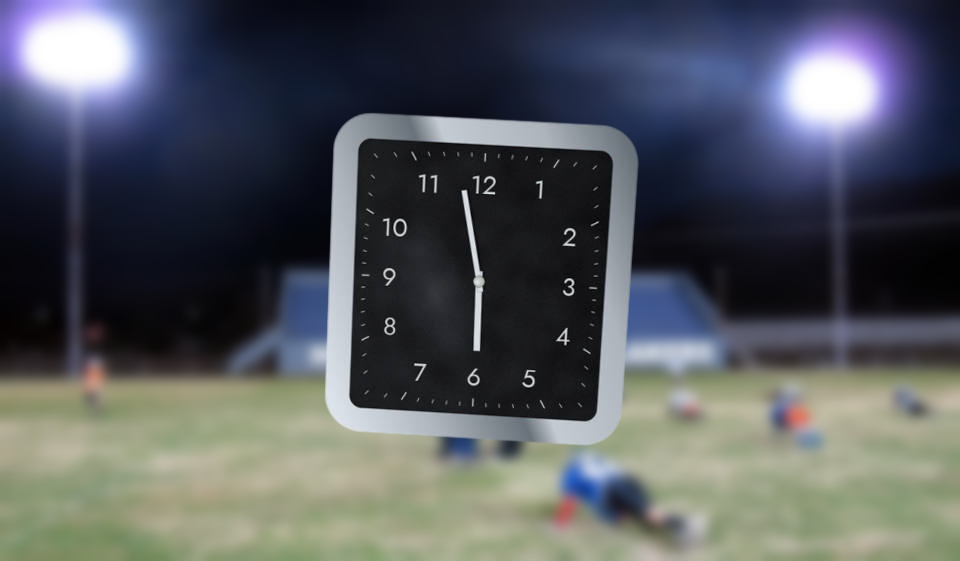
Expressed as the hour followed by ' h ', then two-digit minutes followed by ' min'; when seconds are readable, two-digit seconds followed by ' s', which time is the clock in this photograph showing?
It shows 5 h 58 min
